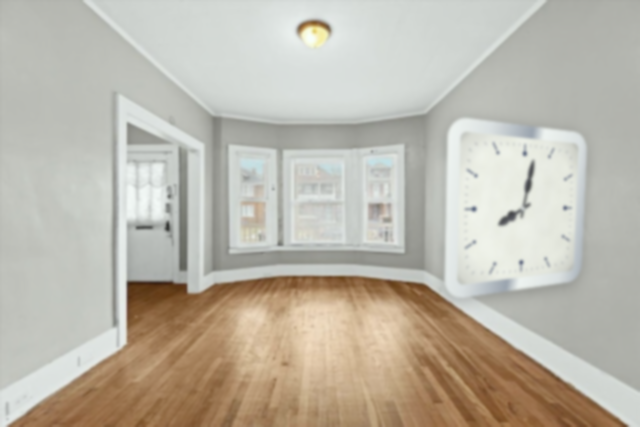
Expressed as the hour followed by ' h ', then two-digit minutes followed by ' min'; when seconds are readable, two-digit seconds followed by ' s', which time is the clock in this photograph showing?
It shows 8 h 02 min
